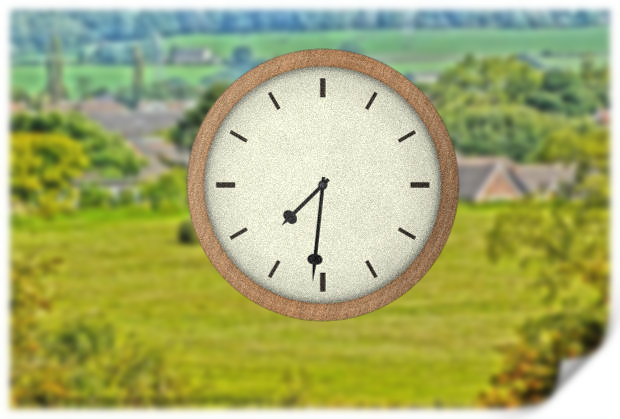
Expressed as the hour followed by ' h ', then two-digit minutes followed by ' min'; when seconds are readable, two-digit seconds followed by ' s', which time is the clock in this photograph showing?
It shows 7 h 31 min
